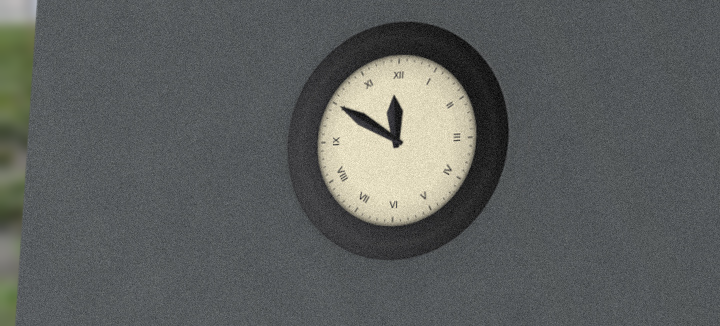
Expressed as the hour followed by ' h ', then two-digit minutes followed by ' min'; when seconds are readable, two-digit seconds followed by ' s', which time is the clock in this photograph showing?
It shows 11 h 50 min
